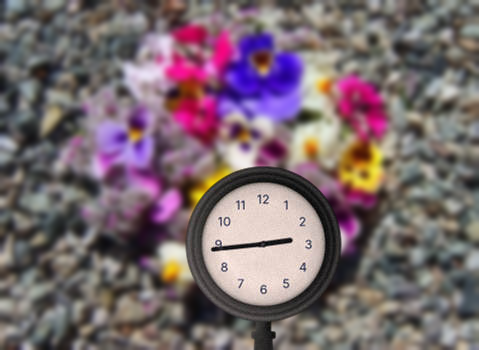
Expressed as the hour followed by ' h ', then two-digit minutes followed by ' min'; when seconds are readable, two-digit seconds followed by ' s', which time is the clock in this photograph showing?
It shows 2 h 44 min
